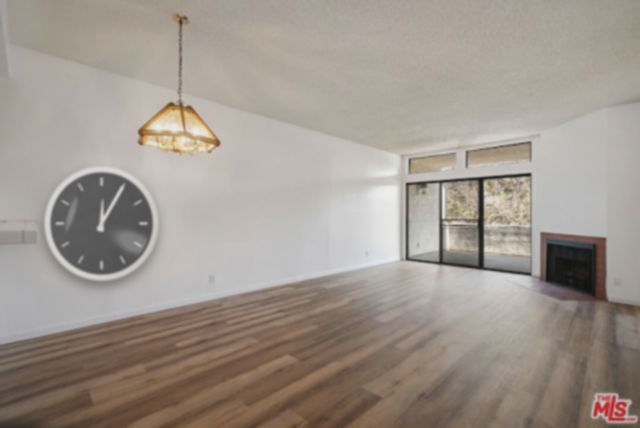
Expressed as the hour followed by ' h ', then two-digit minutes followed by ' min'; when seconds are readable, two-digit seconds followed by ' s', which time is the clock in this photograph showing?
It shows 12 h 05 min
